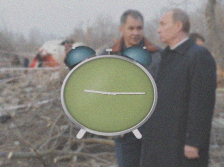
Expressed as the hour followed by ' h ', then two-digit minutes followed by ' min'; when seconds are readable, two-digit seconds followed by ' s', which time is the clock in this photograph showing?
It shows 9 h 15 min
